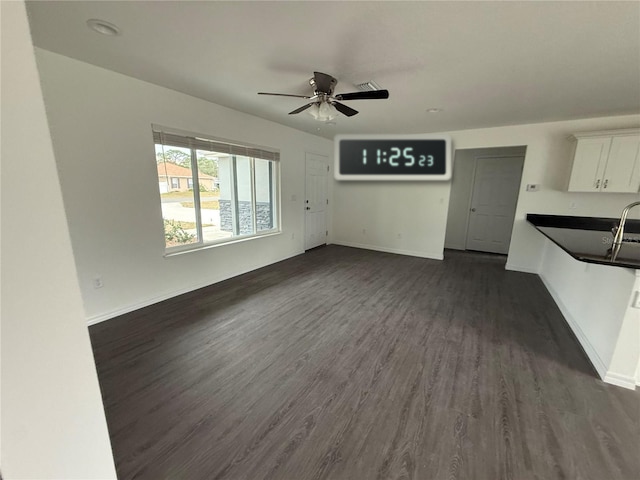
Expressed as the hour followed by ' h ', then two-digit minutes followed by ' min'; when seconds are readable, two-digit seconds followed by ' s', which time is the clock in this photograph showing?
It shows 11 h 25 min 23 s
